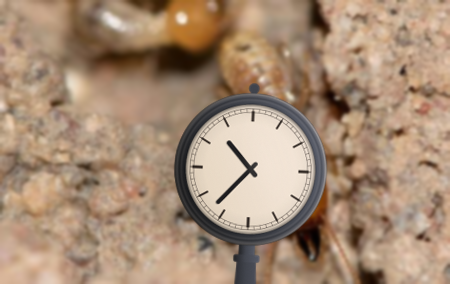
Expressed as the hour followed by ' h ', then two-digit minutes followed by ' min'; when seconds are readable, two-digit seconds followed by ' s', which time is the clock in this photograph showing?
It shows 10 h 37 min
